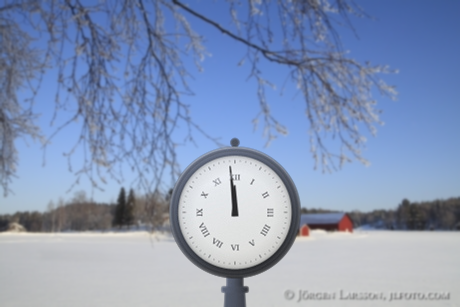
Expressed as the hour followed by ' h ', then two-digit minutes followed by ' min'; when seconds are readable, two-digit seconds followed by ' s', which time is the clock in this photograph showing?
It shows 11 h 59 min
